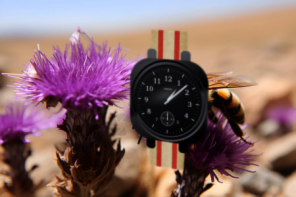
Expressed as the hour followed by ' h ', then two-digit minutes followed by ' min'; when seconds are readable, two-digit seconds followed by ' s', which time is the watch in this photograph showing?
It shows 1 h 08 min
